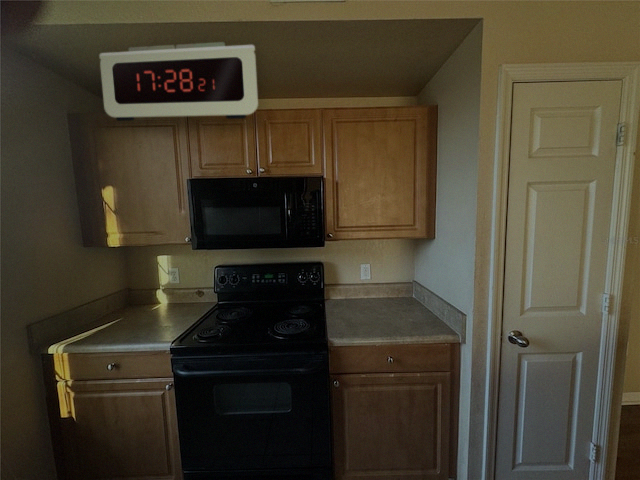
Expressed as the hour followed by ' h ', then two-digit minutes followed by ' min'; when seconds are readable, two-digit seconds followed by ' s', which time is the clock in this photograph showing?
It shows 17 h 28 min 21 s
